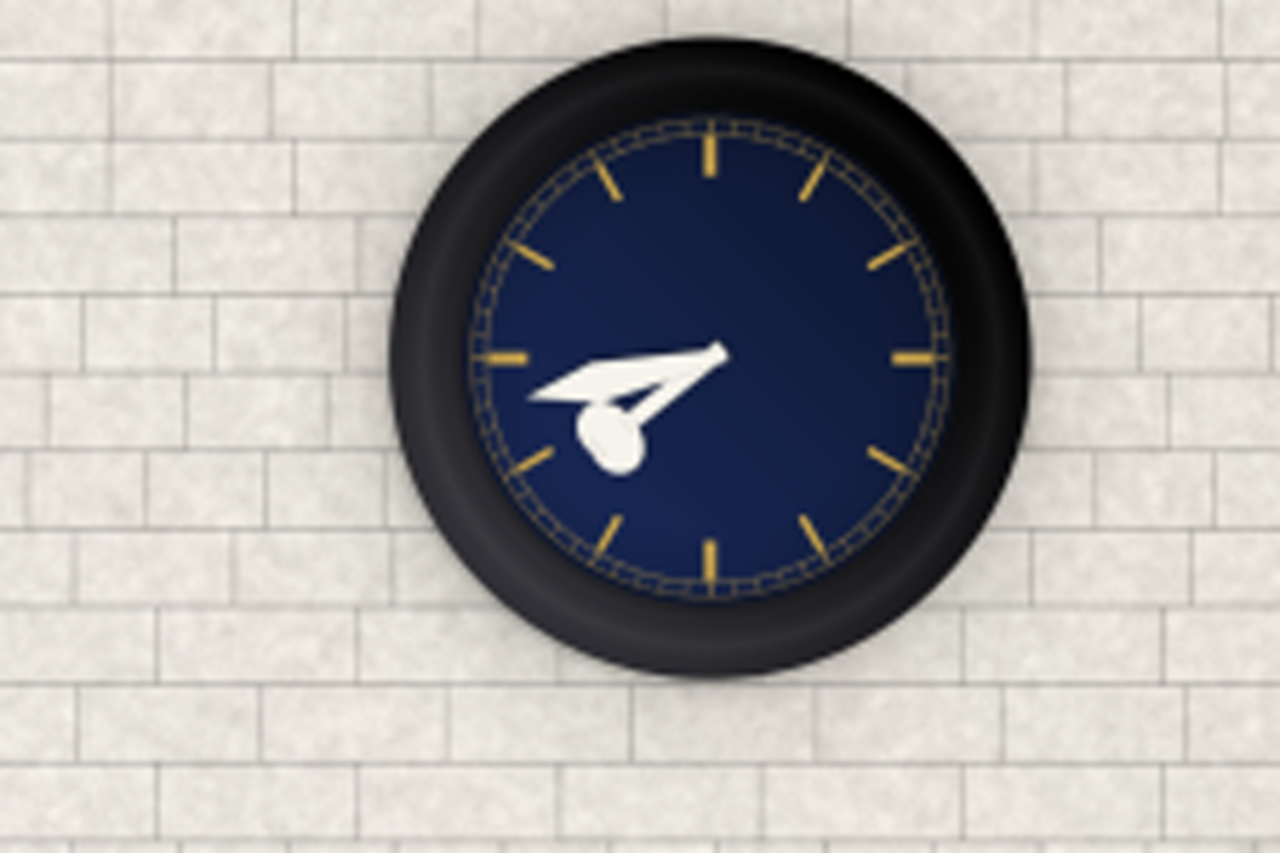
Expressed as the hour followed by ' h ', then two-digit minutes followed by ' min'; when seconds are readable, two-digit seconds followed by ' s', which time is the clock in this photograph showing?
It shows 7 h 43 min
